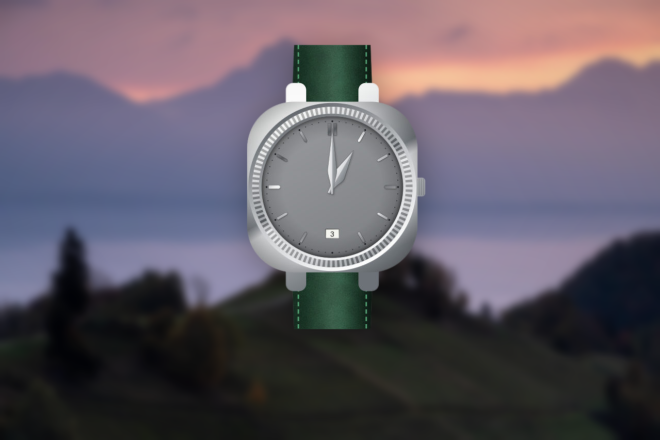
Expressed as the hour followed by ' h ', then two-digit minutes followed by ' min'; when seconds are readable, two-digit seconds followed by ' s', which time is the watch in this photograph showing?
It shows 1 h 00 min
